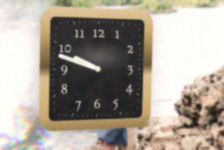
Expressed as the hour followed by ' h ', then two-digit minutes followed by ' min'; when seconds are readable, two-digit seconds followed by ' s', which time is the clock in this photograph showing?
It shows 9 h 48 min
